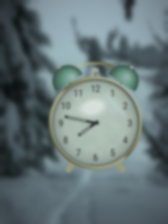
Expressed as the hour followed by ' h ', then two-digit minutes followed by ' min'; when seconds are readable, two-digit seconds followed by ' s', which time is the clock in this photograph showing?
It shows 7 h 47 min
